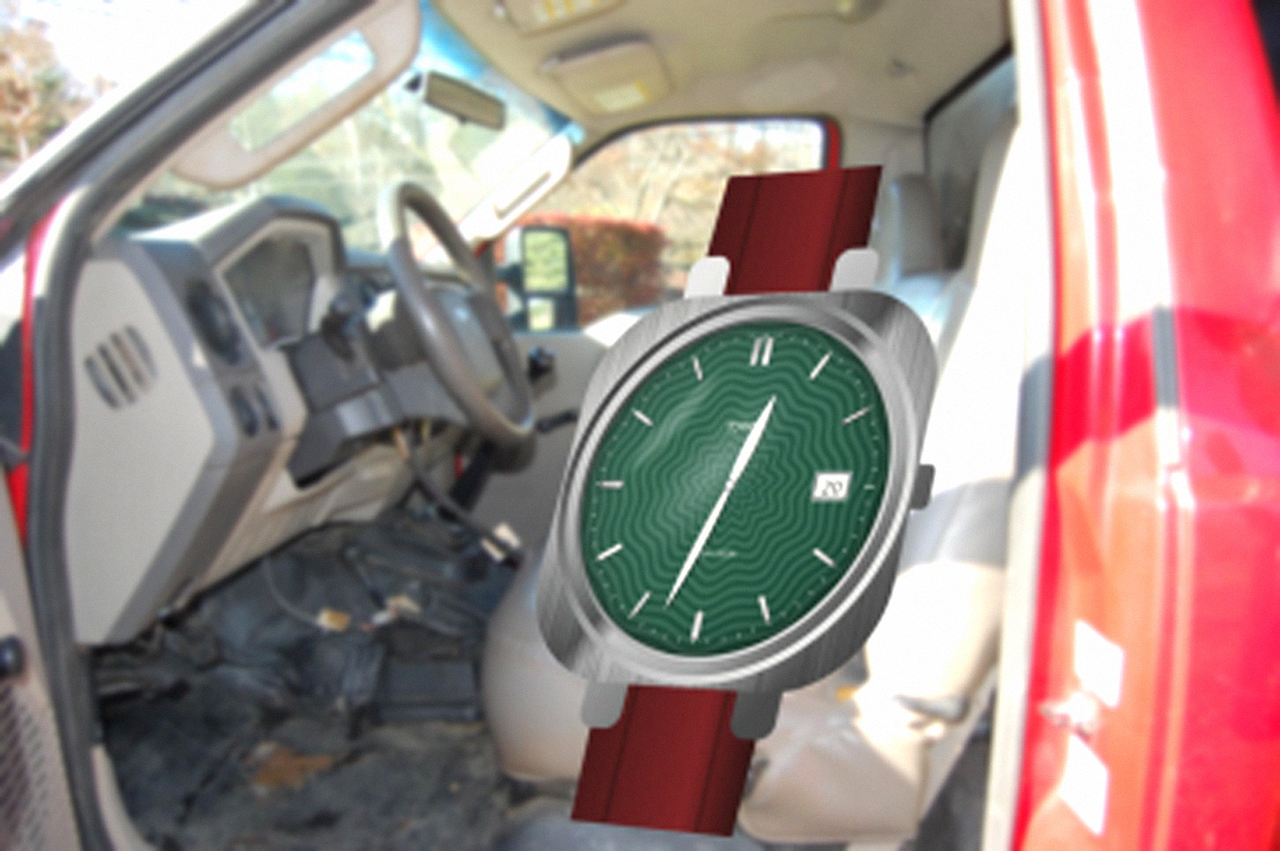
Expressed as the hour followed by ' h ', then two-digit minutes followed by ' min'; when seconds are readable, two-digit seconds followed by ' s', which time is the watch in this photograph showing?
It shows 12 h 33 min
